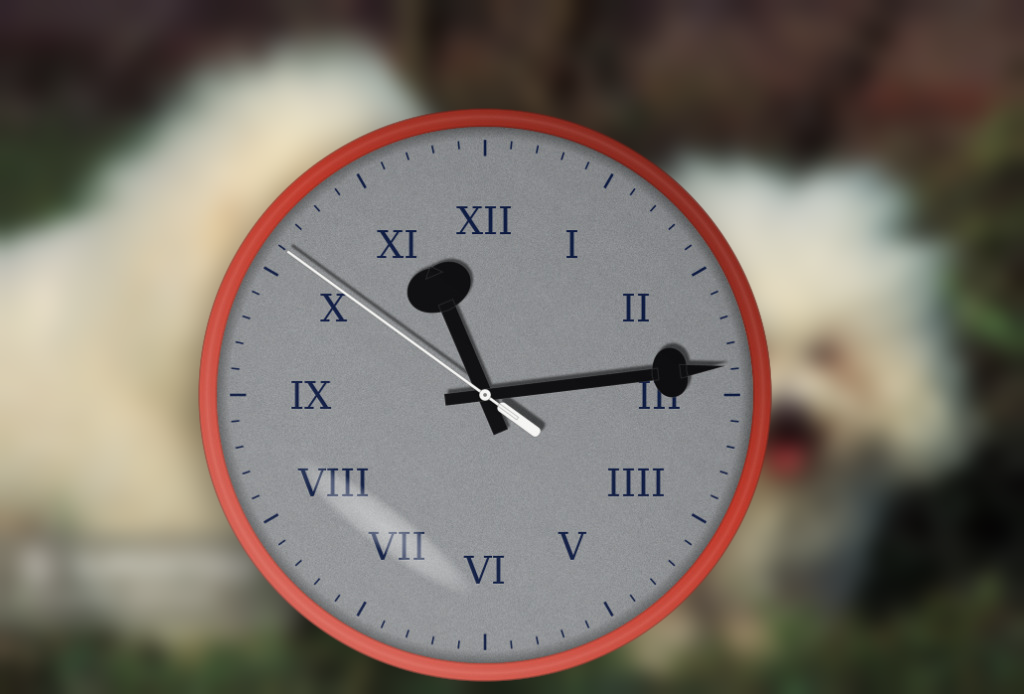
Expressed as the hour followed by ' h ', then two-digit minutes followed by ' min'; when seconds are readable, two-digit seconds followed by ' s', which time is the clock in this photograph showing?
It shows 11 h 13 min 51 s
